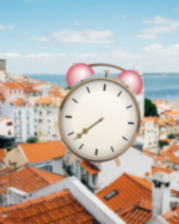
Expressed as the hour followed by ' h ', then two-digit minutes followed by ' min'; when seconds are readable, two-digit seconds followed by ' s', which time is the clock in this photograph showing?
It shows 7 h 38 min
